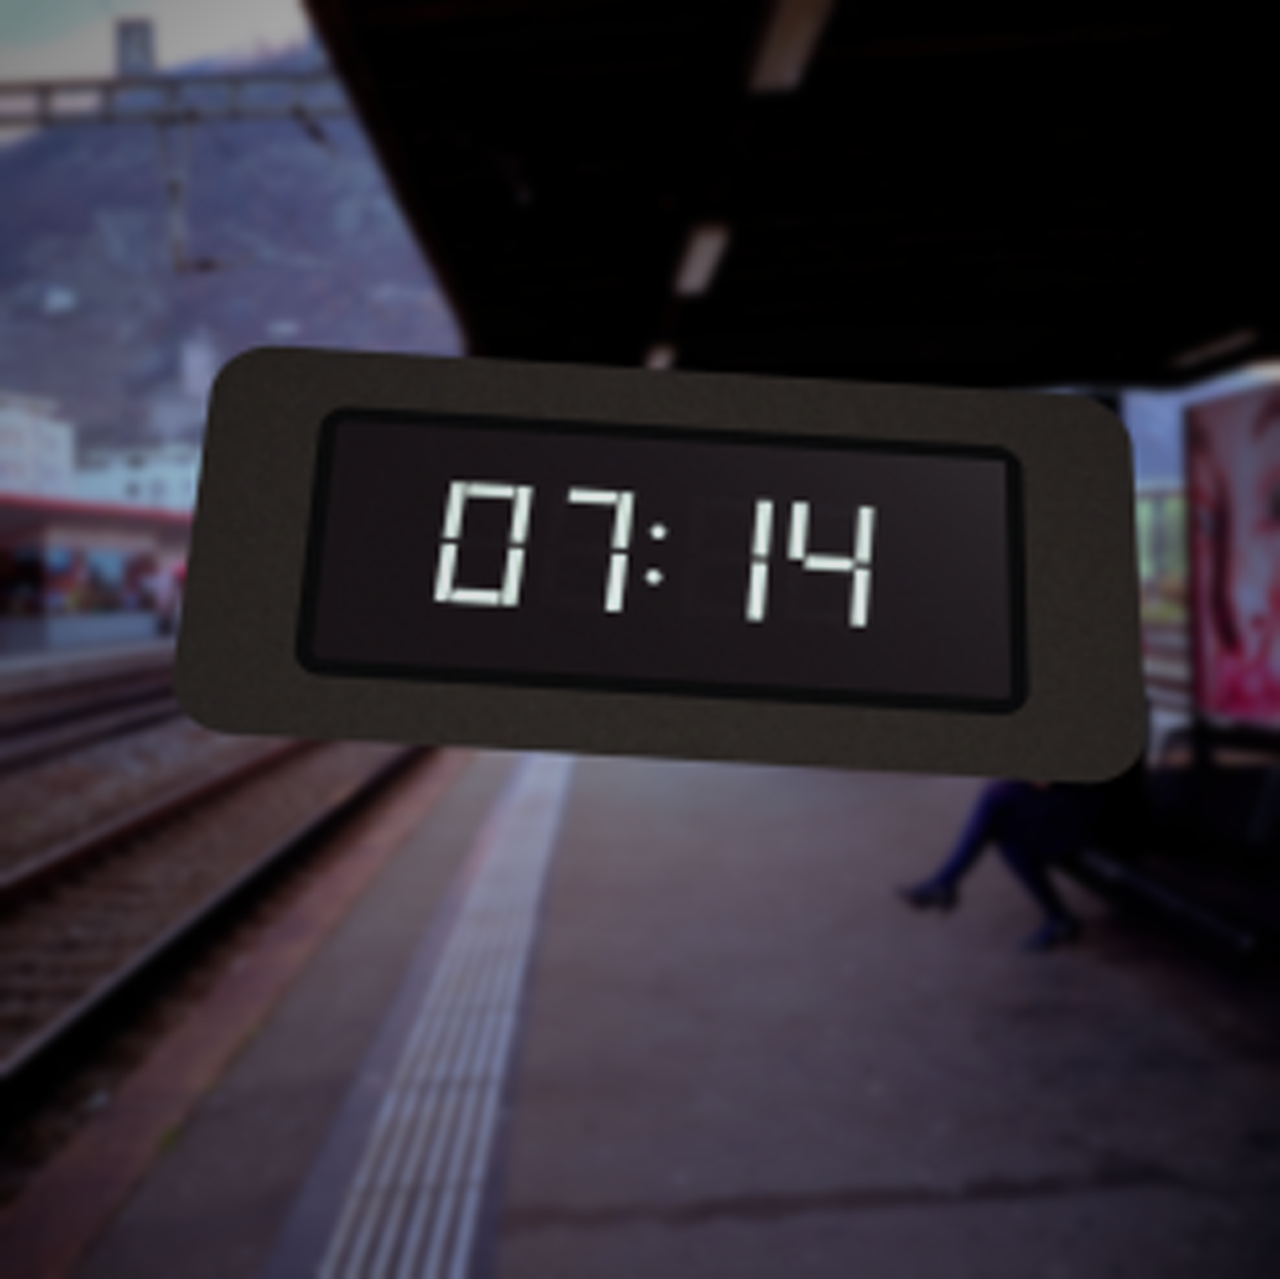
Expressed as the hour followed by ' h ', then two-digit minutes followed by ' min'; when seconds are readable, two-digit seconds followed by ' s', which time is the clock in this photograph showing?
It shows 7 h 14 min
